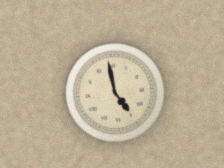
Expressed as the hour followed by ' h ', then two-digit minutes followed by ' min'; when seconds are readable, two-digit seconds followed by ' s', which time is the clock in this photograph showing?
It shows 4 h 59 min
